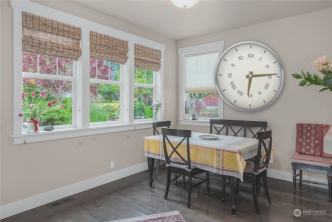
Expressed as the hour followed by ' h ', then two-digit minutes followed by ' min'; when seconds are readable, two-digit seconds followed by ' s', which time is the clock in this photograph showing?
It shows 6 h 14 min
